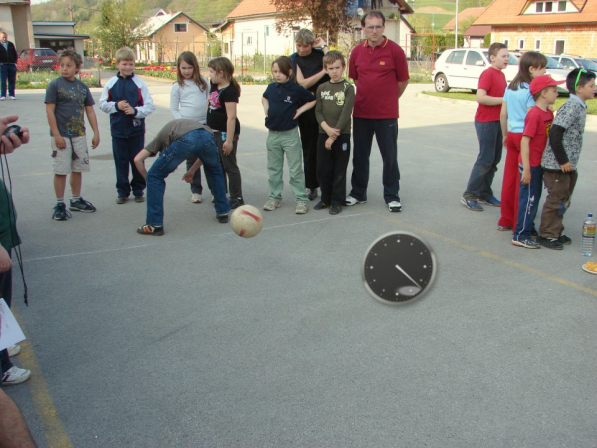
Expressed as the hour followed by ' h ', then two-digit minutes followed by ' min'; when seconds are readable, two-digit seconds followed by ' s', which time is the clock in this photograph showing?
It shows 4 h 22 min
